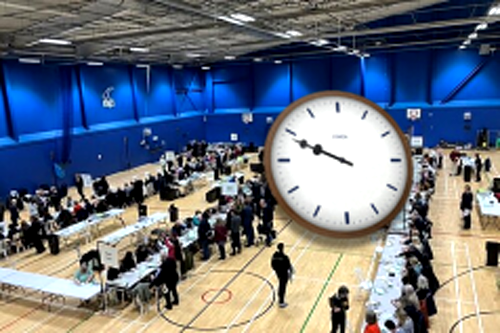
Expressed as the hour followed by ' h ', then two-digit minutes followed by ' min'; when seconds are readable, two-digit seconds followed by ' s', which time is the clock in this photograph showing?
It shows 9 h 49 min
